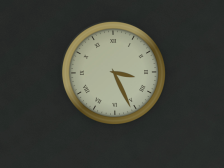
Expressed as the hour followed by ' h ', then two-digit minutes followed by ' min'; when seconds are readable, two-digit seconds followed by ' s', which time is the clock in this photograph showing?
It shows 3 h 26 min
